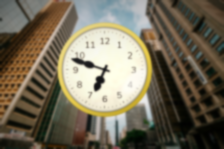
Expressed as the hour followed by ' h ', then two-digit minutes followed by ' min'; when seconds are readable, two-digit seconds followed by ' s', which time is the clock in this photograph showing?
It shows 6 h 48 min
